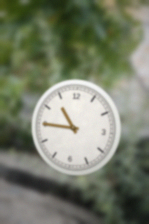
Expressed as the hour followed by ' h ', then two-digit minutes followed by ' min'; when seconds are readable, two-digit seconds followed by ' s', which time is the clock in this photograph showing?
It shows 10 h 45 min
